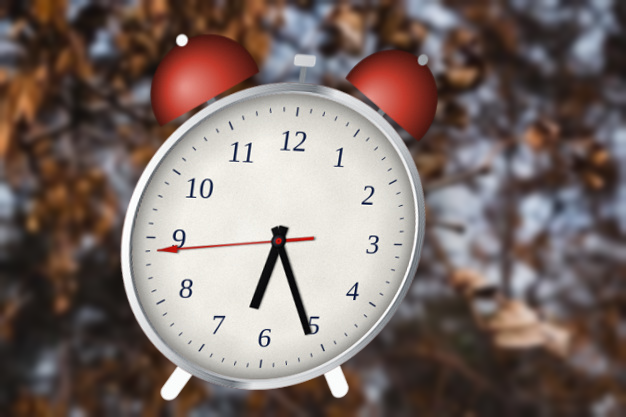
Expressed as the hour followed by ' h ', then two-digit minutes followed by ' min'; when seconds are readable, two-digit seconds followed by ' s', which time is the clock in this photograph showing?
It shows 6 h 25 min 44 s
